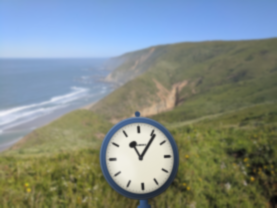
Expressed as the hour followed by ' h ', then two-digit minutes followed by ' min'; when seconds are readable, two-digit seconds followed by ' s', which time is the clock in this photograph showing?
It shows 11 h 06 min
